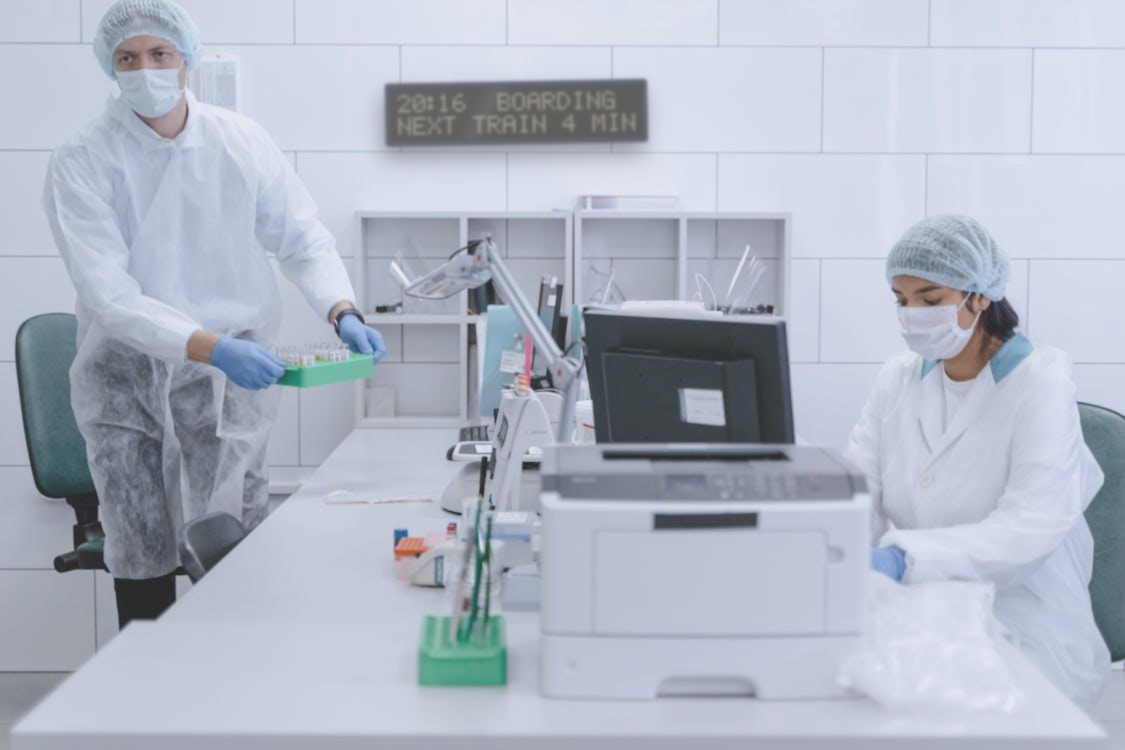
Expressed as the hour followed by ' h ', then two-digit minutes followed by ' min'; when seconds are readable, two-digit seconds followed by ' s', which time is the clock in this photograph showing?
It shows 20 h 16 min
